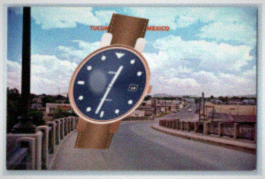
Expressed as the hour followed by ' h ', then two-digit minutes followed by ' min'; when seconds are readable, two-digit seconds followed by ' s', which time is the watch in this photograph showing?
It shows 12 h 32 min
